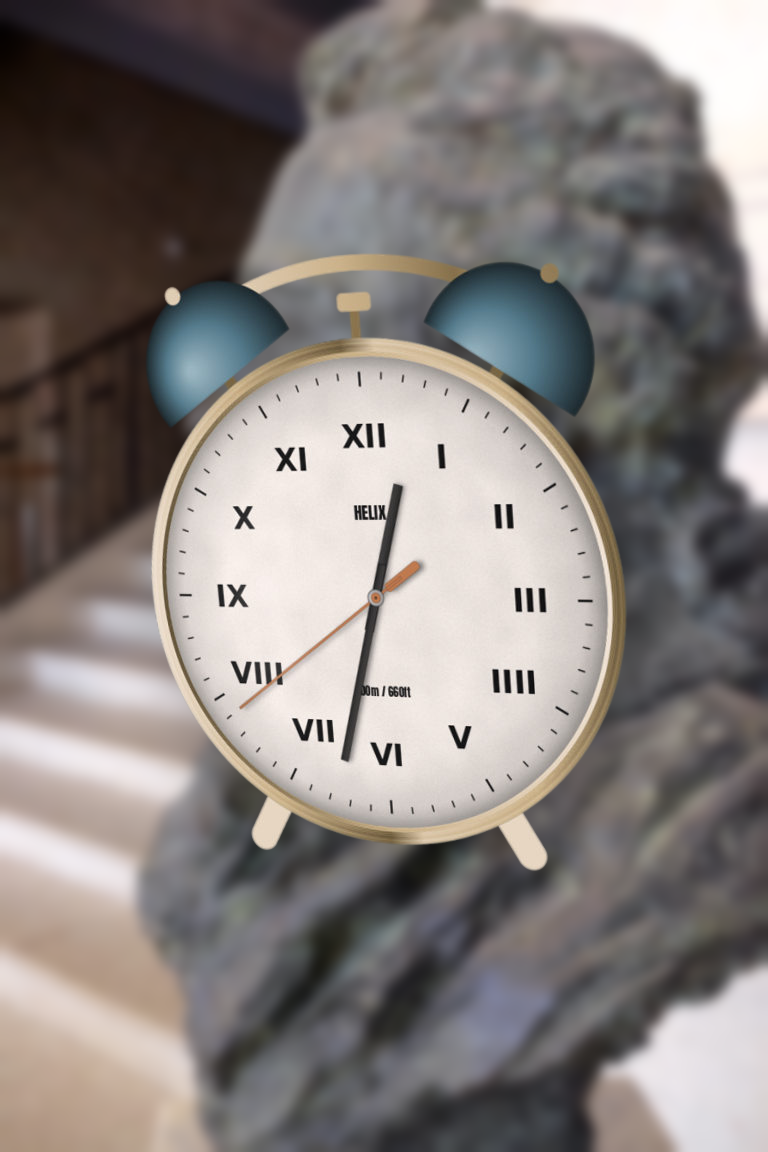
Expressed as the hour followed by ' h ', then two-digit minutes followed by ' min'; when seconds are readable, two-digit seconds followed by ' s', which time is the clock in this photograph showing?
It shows 12 h 32 min 39 s
